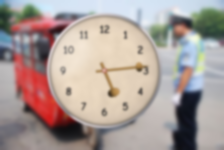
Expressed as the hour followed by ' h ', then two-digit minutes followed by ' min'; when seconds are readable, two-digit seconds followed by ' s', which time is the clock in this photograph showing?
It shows 5 h 14 min
